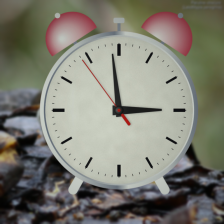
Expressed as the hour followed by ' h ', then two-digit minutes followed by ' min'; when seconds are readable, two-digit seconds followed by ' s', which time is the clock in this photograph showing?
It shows 2 h 58 min 54 s
